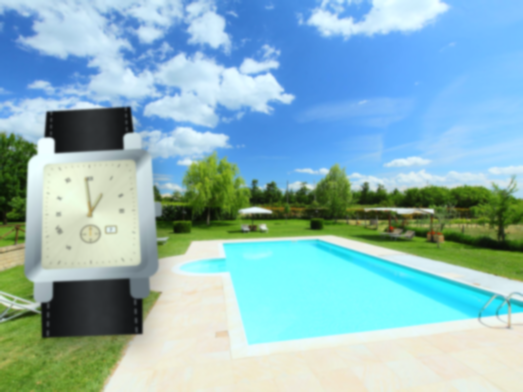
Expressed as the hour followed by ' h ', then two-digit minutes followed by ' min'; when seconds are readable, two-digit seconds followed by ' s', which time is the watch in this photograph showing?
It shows 12 h 59 min
